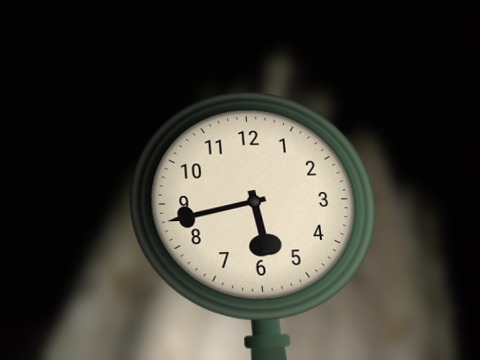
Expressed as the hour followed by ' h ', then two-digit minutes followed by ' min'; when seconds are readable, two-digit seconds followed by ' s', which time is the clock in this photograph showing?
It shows 5 h 43 min
